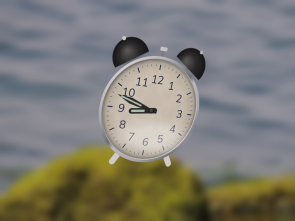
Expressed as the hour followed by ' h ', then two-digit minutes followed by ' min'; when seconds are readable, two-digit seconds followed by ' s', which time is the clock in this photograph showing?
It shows 8 h 48 min
